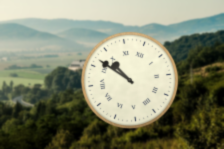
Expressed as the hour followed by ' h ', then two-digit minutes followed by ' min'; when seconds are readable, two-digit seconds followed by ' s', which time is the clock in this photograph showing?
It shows 9 h 47 min
